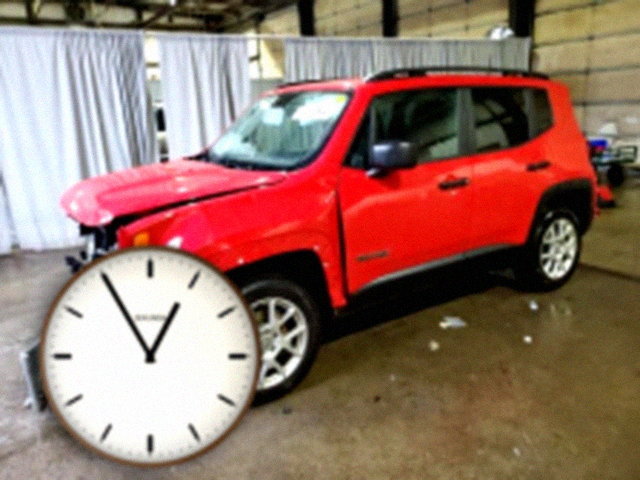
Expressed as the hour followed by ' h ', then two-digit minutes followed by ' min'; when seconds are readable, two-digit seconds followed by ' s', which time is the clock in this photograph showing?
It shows 12 h 55 min
